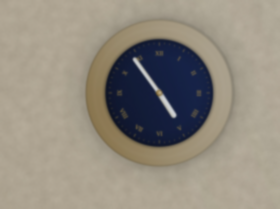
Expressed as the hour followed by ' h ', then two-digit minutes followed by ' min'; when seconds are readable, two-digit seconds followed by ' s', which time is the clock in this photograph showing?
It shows 4 h 54 min
